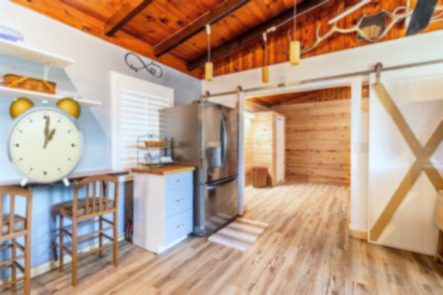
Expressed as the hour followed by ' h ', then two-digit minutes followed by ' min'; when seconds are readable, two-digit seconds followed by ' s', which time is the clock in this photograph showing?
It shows 1 h 01 min
